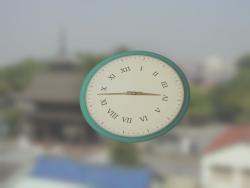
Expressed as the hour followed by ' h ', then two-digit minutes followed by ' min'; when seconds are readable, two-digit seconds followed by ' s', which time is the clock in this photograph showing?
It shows 3 h 48 min
